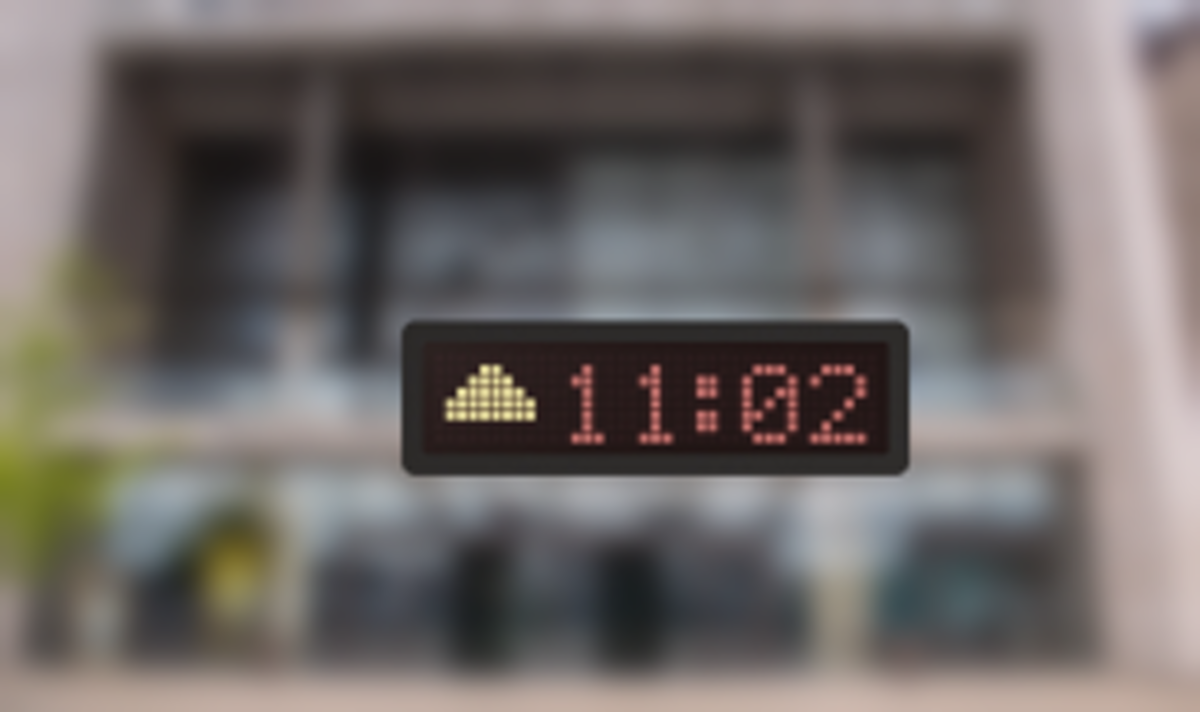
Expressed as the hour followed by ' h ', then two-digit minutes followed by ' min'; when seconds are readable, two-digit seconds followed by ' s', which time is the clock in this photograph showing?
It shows 11 h 02 min
